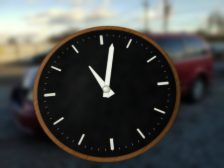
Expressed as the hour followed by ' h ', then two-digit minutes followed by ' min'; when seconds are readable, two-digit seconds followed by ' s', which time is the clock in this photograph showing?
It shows 11 h 02 min
